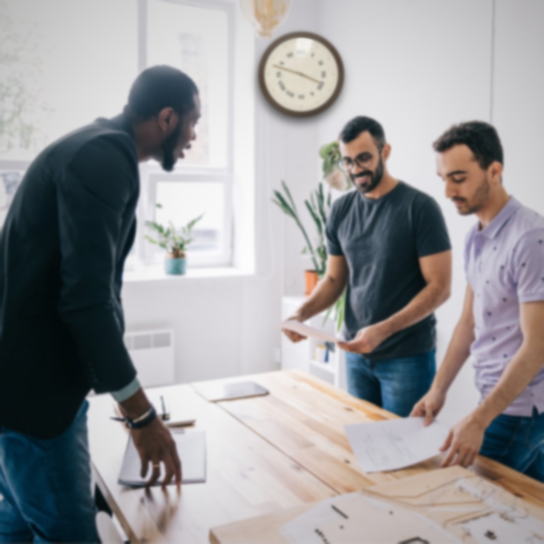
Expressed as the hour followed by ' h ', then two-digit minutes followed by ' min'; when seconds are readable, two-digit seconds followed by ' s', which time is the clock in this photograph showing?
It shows 3 h 48 min
